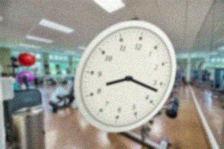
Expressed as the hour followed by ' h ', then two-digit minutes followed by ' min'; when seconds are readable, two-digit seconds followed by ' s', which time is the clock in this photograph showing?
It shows 8 h 17 min
